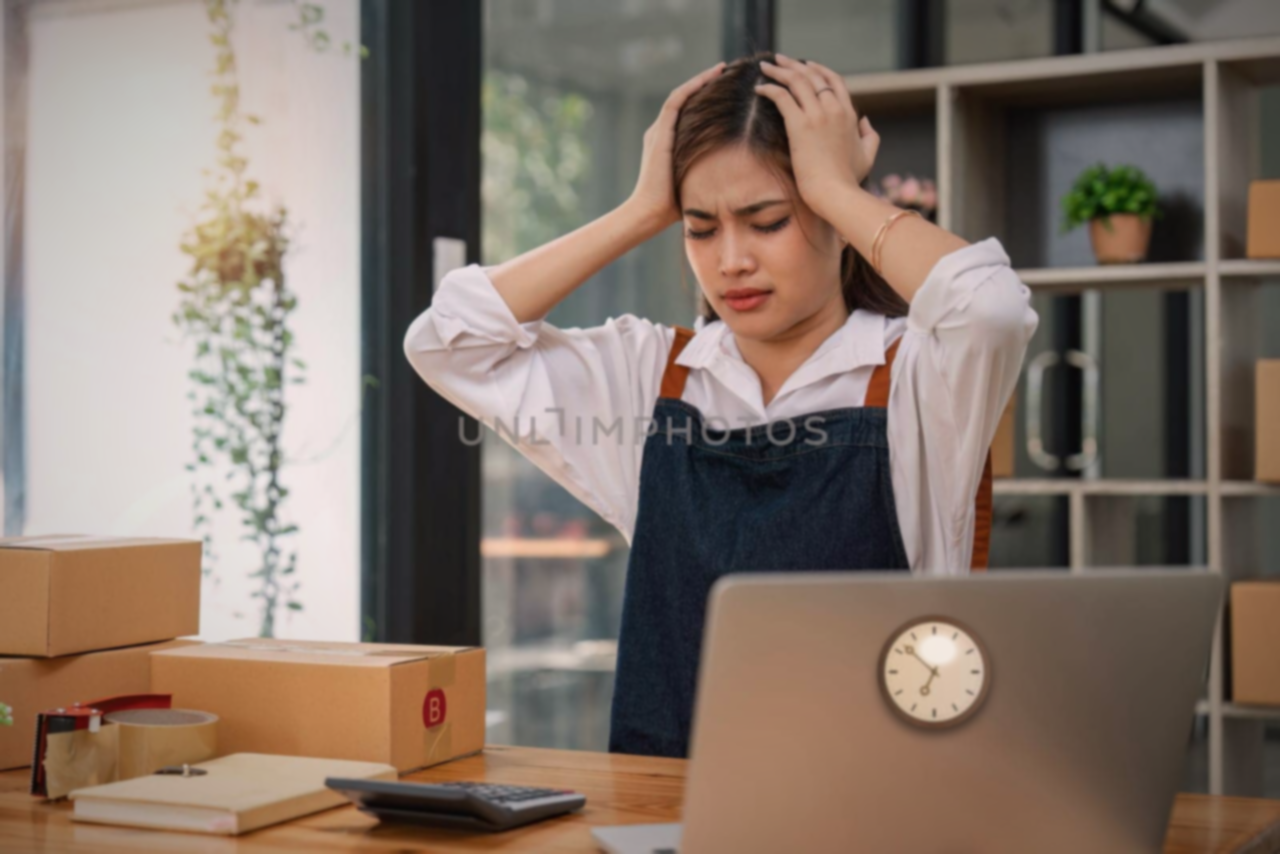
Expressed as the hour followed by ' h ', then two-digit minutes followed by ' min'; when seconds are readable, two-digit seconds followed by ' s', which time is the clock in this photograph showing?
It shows 6 h 52 min
